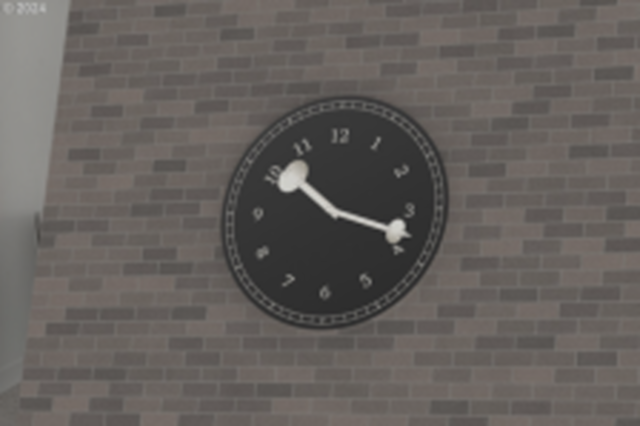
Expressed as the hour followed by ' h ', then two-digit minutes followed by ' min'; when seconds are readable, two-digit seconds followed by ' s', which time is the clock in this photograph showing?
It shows 10 h 18 min
